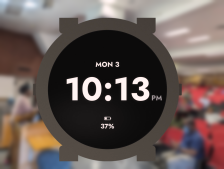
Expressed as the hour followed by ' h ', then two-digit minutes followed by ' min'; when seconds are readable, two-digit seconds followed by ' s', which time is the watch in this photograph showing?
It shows 10 h 13 min
